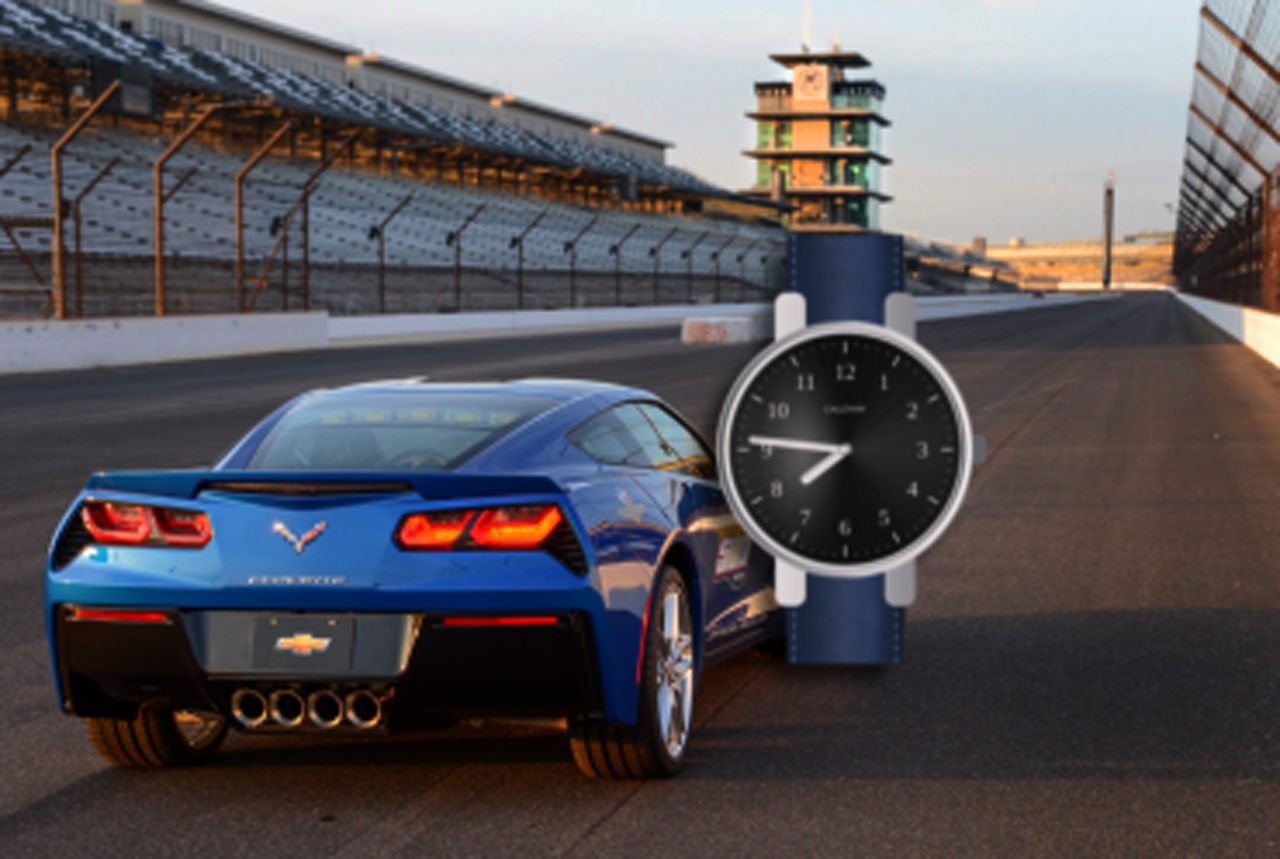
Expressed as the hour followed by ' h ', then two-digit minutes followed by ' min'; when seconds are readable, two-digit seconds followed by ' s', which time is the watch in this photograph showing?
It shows 7 h 46 min
